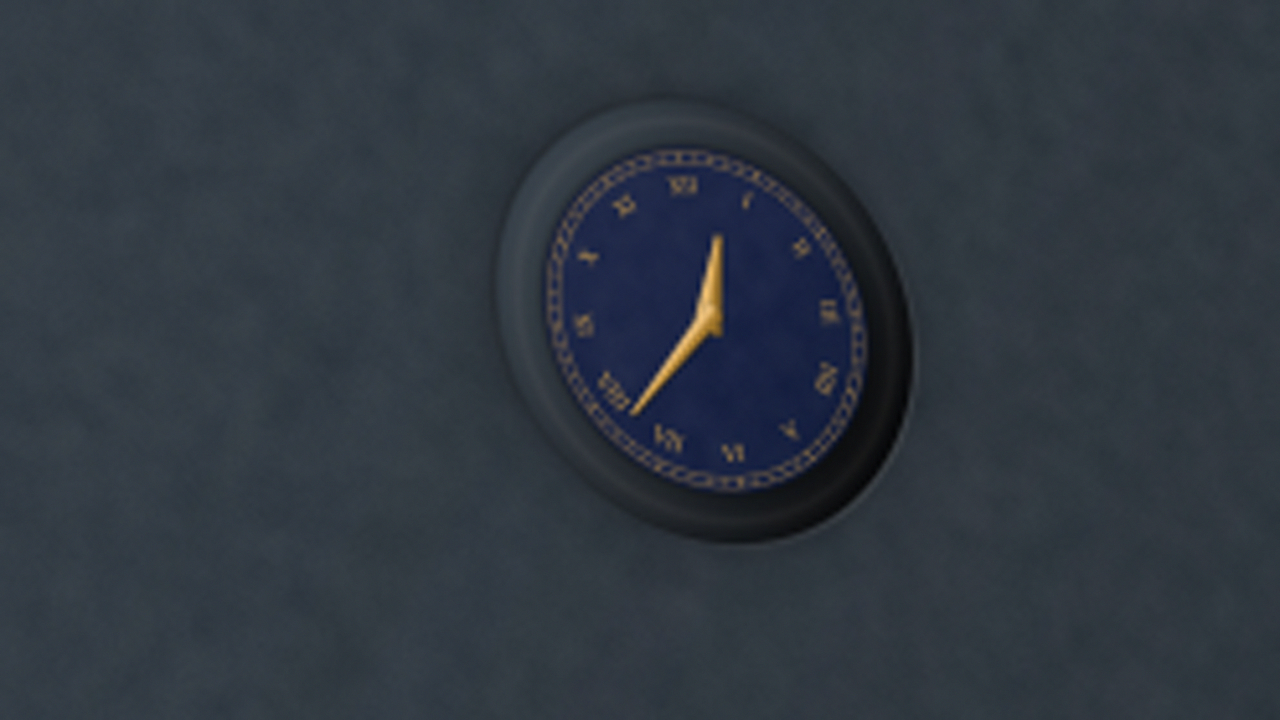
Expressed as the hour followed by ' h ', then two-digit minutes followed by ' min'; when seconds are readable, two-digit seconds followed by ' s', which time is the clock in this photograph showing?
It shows 12 h 38 min
